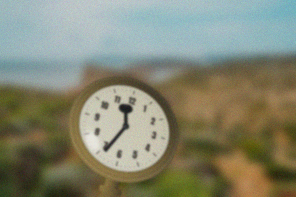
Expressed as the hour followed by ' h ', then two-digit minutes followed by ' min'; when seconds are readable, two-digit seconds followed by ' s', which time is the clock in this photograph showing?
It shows 11 h 34 min
